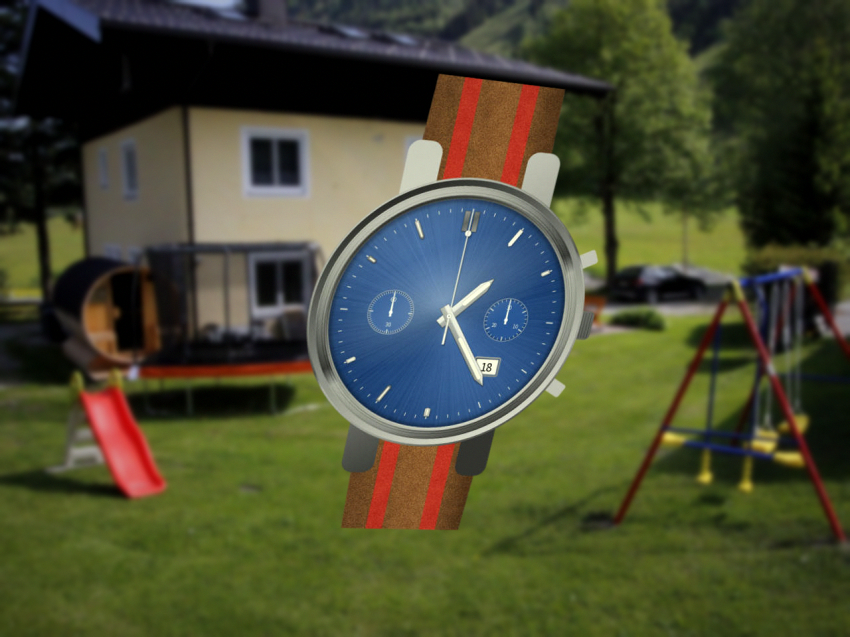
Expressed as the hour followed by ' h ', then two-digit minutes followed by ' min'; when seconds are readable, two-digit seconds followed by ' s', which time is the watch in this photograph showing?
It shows 1 h 24 min
